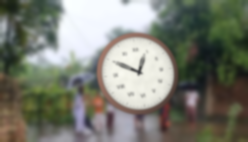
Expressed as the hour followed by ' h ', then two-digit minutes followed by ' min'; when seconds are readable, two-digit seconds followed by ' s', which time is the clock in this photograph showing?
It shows 12 h 50 min
